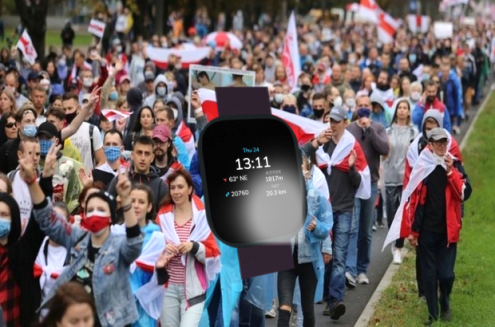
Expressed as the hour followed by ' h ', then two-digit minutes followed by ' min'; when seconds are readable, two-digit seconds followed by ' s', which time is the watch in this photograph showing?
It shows 13 h 11 min
